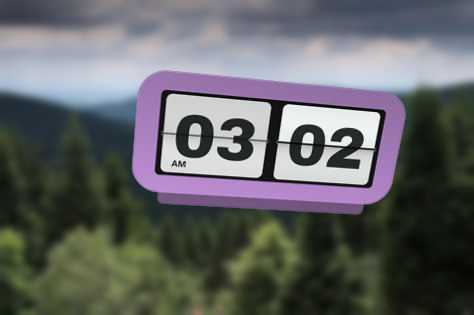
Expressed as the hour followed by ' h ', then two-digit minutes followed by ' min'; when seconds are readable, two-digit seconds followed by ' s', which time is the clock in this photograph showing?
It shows 3 h 02 min
